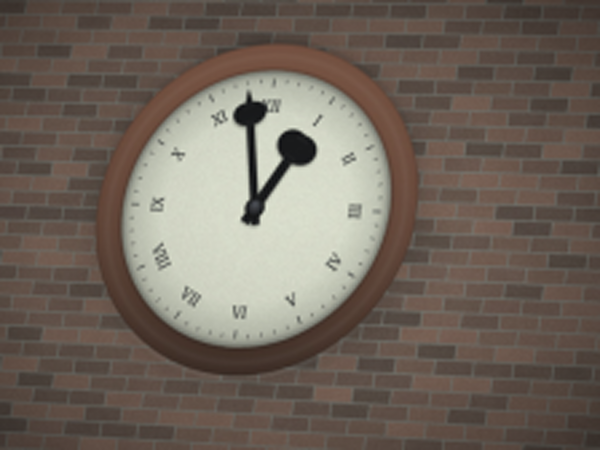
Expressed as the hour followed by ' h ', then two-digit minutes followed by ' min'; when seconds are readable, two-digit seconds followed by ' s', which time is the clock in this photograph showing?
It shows 12 h 58 min
